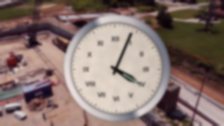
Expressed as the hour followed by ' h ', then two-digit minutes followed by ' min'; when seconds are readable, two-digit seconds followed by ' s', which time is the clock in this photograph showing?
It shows 4 h 04 min
